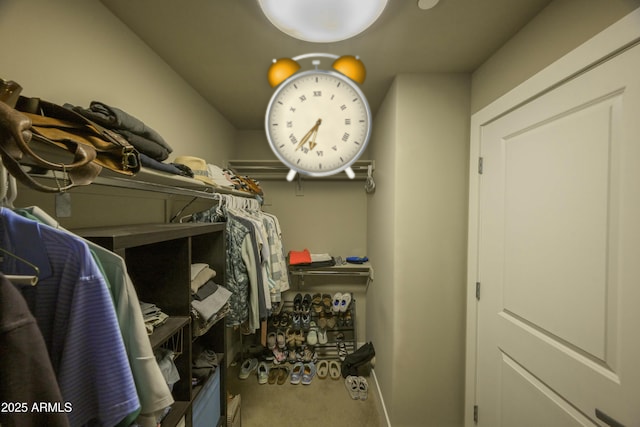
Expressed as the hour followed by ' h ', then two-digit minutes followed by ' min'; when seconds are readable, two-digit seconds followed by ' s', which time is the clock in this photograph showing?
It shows 6 h 37 min
